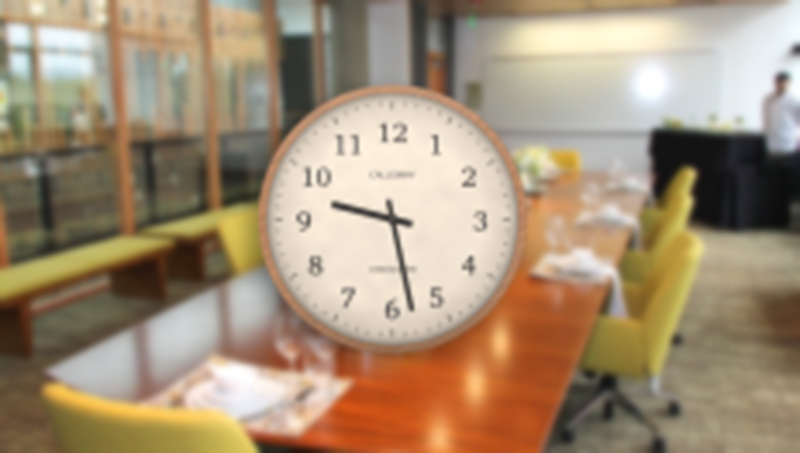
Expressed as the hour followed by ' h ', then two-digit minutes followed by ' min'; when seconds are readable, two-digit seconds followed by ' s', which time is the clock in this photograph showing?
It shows 9 h 28 min
